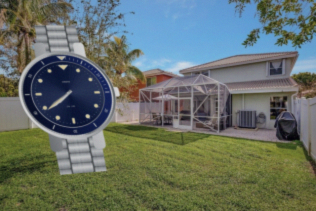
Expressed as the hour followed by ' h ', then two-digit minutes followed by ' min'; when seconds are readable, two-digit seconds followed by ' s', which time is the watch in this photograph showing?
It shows 7 h 39 min
